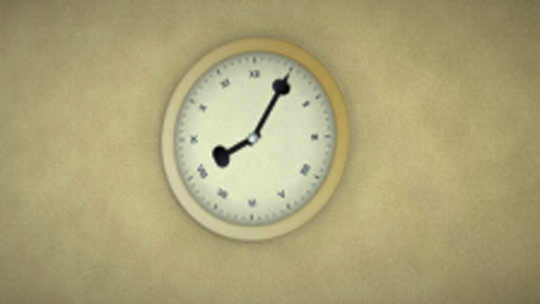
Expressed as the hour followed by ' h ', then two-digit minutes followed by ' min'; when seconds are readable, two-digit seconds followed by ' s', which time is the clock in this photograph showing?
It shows 8 h 05 min
